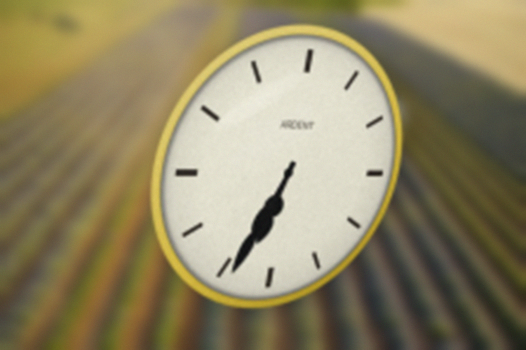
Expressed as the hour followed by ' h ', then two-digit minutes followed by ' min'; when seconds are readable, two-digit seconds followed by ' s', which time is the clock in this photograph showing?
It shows 6 h 34 min
